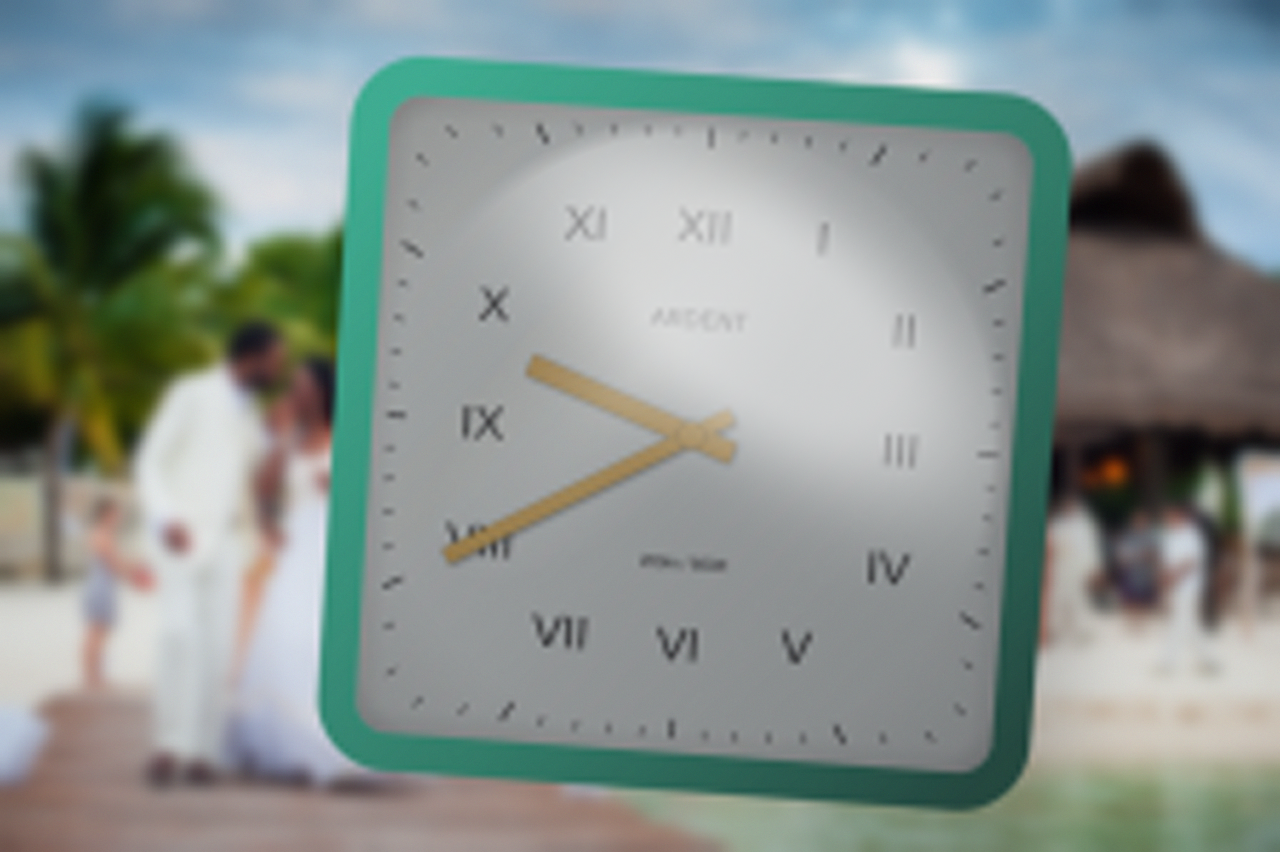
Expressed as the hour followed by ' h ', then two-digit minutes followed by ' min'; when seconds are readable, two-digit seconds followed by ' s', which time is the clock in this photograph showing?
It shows 9 h 40 min
